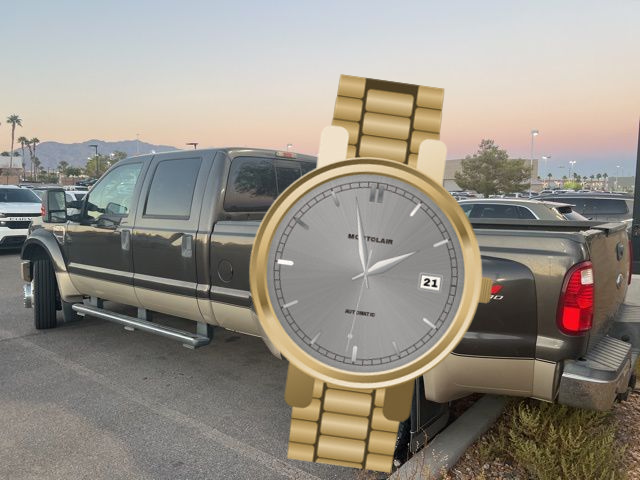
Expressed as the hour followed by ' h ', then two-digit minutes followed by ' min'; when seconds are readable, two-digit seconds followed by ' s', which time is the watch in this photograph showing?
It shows 1 h 57 min 31 s
